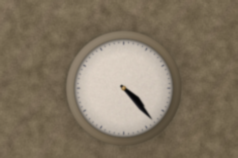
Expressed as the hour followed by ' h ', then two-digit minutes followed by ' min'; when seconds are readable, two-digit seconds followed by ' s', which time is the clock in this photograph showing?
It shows 4 h 23 min
